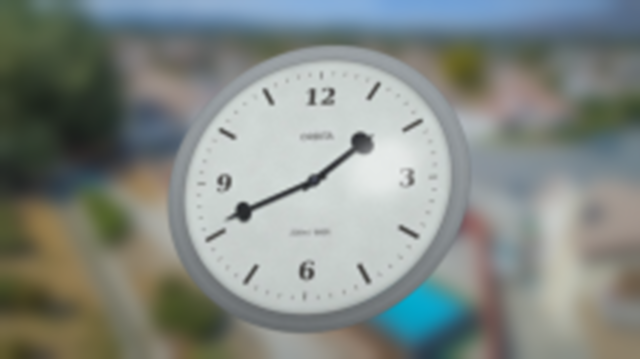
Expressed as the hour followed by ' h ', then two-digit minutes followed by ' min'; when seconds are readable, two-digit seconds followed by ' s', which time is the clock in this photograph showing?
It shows 1 h 41 min
